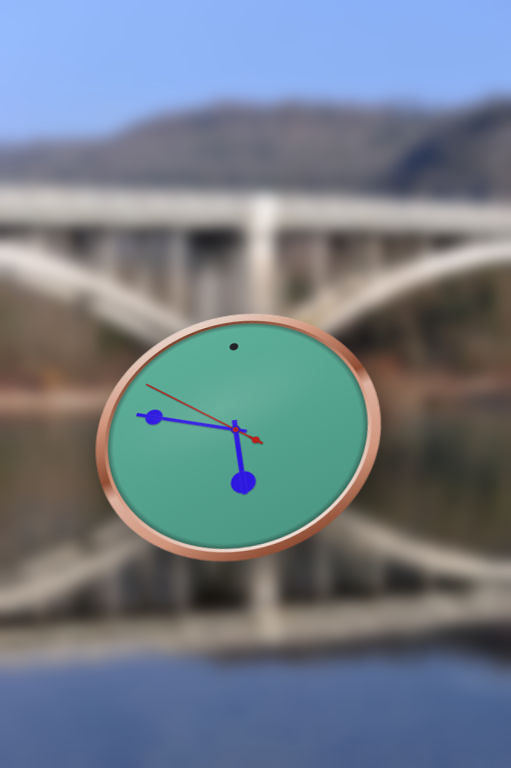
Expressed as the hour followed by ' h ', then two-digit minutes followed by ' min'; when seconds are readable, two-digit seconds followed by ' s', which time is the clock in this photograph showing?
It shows 5 h 47 min 51 s
